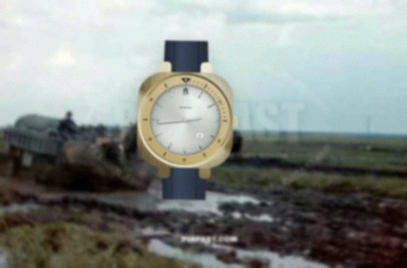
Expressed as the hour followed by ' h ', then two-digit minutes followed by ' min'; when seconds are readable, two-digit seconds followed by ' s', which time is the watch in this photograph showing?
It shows 2 h 44 min
